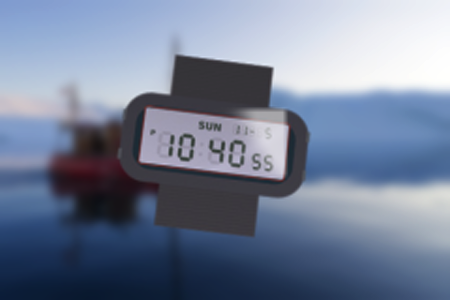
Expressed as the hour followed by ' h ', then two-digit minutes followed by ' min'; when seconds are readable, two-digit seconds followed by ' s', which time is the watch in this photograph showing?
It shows 10 h 40 min 55 s
